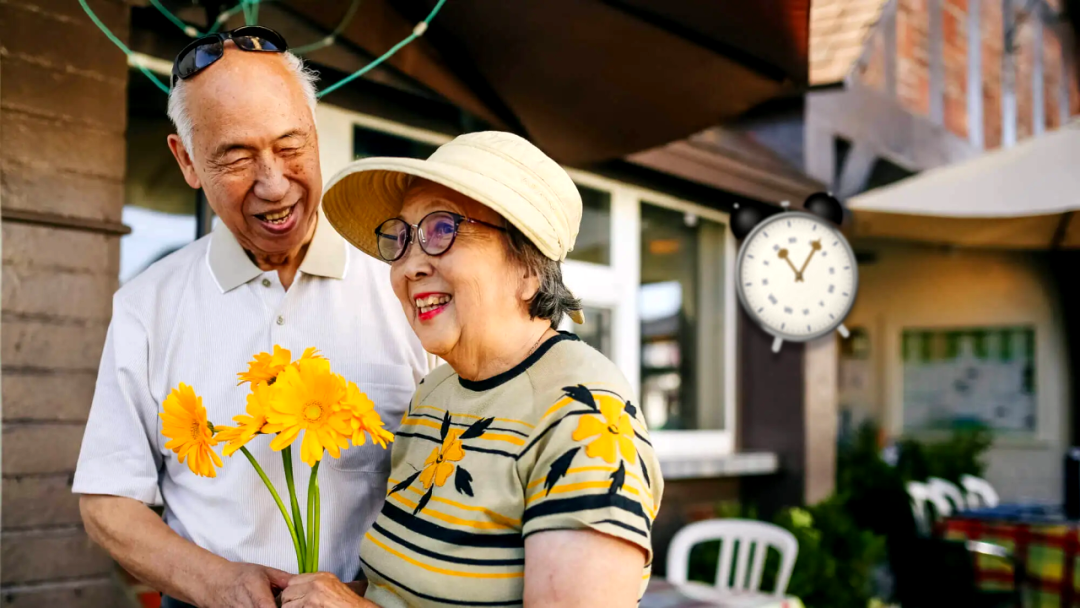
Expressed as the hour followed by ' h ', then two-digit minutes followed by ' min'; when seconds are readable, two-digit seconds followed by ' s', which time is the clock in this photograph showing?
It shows 11 h 07 min
